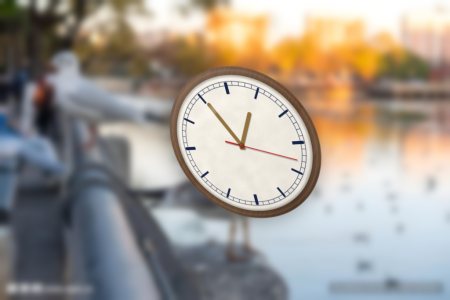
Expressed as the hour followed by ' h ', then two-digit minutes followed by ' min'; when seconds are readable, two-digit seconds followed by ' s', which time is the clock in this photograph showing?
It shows 12 h 55 min 18 s
